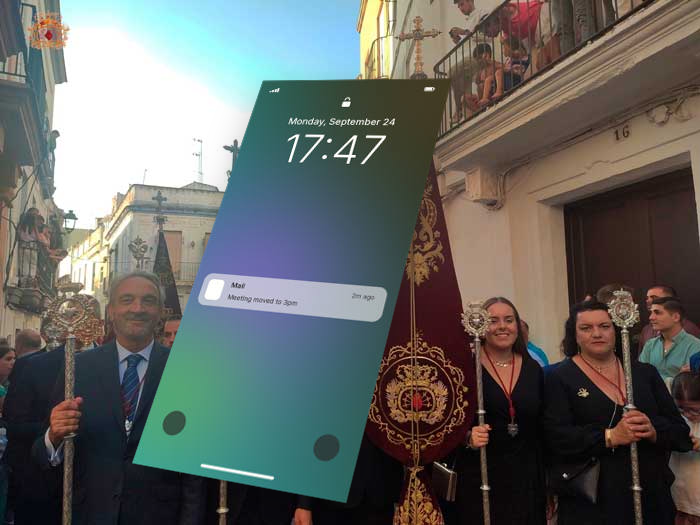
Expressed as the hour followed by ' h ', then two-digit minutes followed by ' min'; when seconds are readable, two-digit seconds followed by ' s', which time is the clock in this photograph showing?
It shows 17 h 47 min
